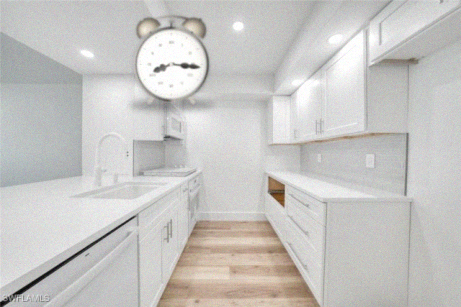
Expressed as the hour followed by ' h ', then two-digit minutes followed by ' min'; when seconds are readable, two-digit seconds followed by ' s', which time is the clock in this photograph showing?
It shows 8 h 16 min
